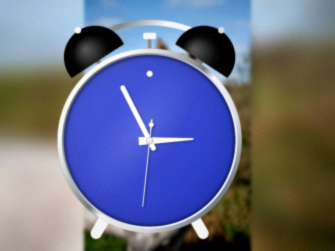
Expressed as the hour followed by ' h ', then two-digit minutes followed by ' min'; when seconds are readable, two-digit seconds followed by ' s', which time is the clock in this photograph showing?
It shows 2 h 55 min 31 s
